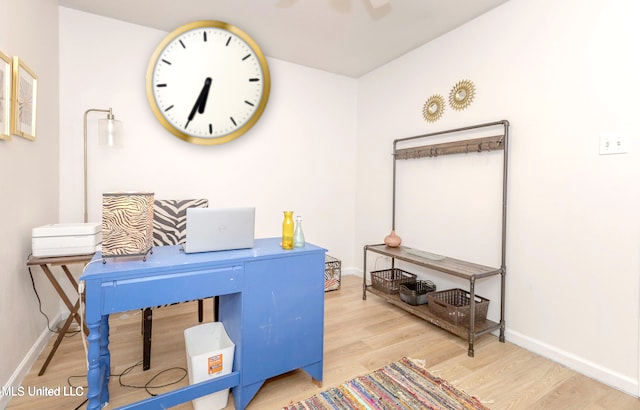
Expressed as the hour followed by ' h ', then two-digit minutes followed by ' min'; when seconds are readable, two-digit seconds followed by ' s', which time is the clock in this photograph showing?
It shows 6 h 35 min
